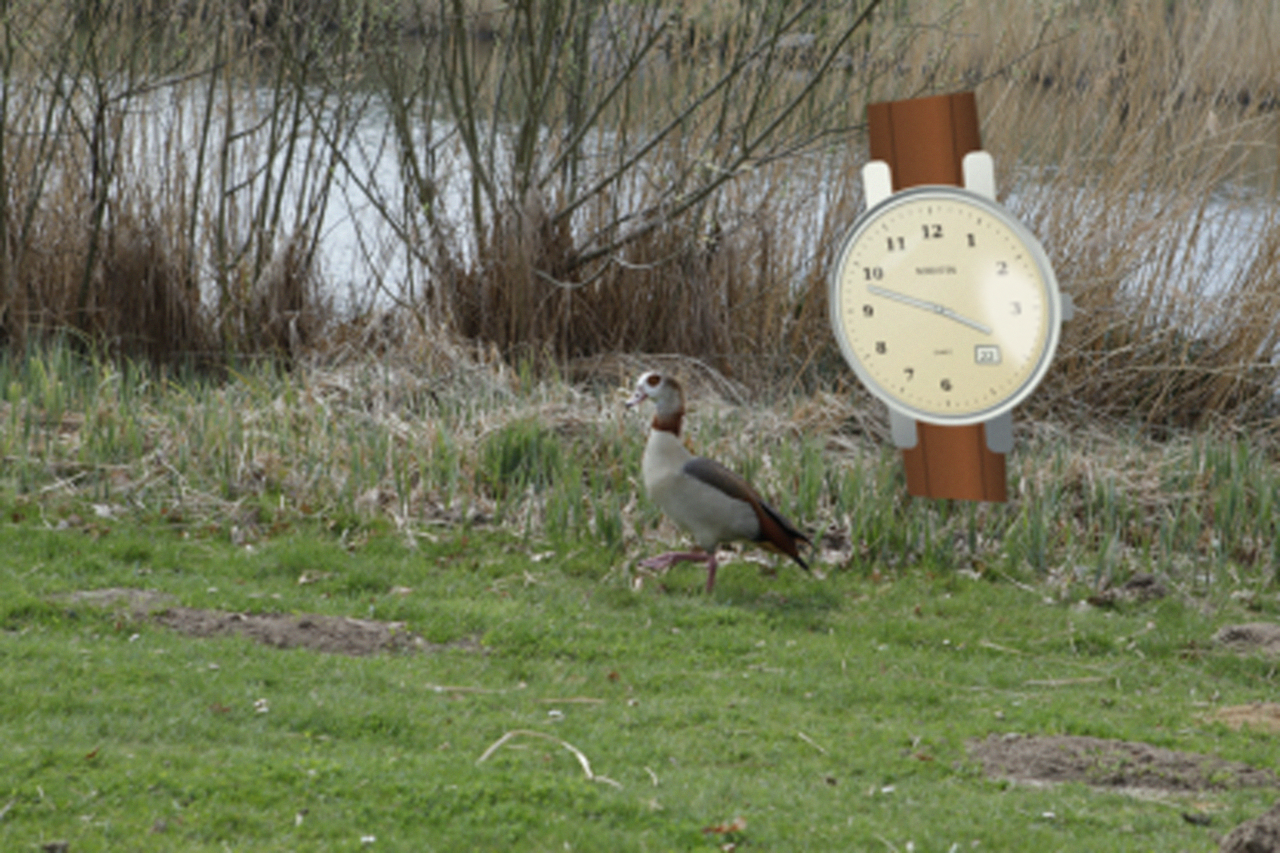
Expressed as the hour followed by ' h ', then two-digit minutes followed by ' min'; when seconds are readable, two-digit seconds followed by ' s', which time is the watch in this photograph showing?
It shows 3 h 48 min
